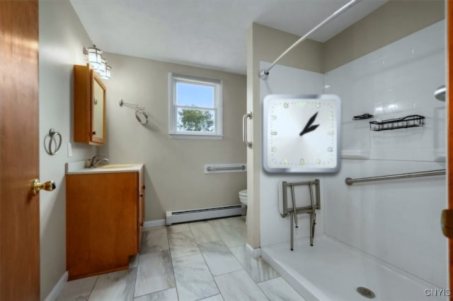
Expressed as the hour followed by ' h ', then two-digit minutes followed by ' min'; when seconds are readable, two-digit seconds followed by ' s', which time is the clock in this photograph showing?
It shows 2 h 06 min
